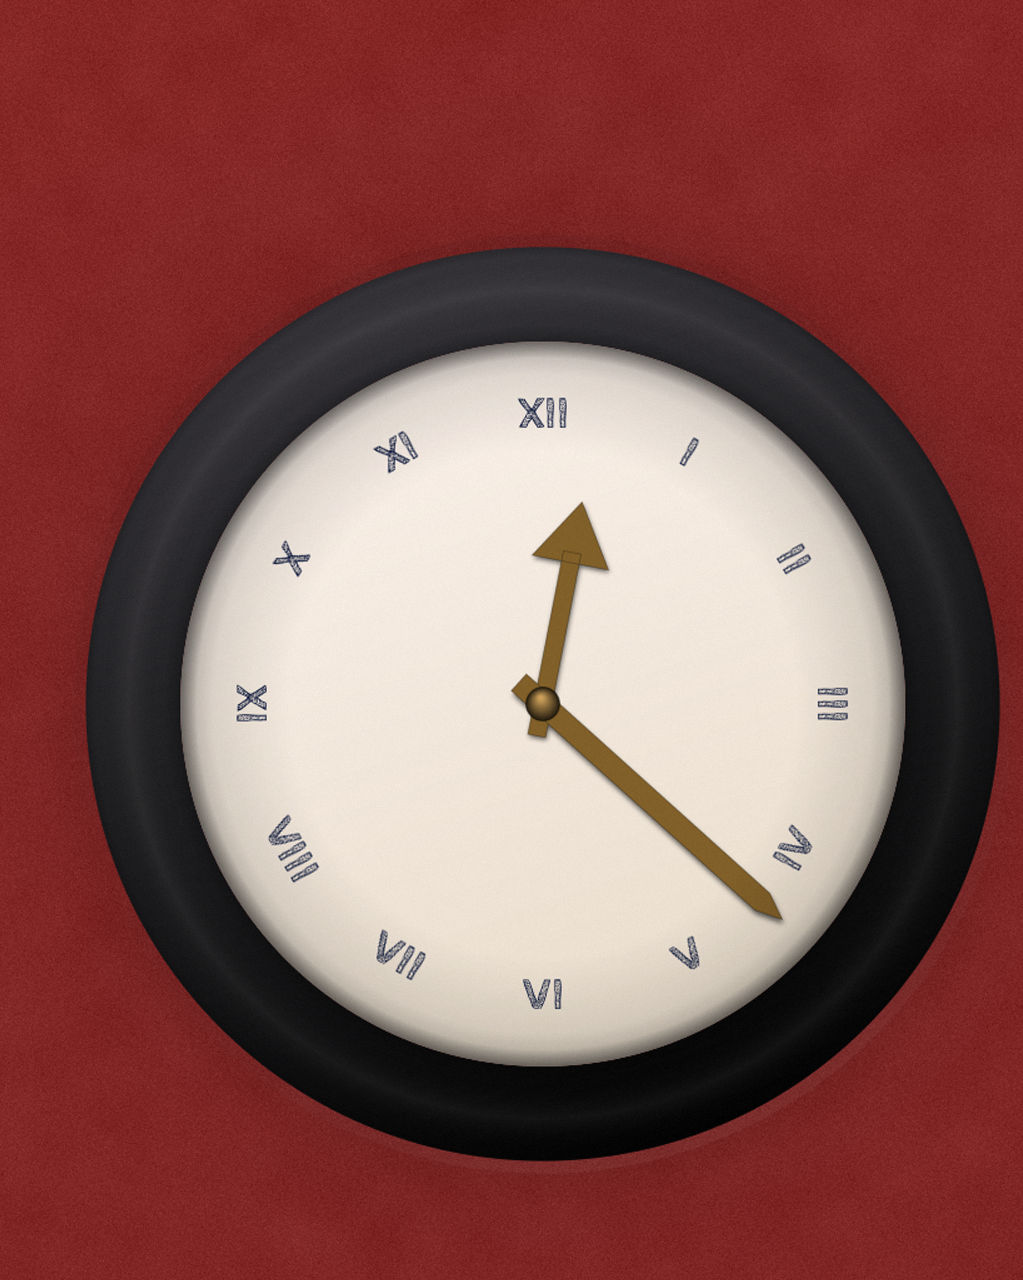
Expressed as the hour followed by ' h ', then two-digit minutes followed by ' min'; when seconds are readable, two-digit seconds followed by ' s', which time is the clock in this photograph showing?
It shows 12 h 22 min
